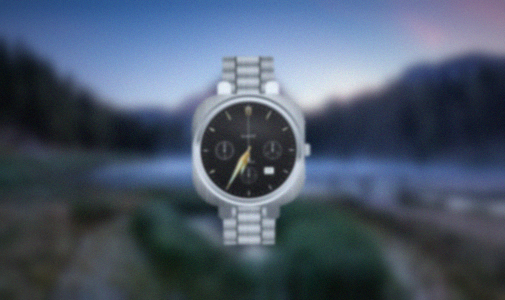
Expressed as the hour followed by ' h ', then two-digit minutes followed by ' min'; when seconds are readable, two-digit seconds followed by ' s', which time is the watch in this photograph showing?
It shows 6 h 35 min
